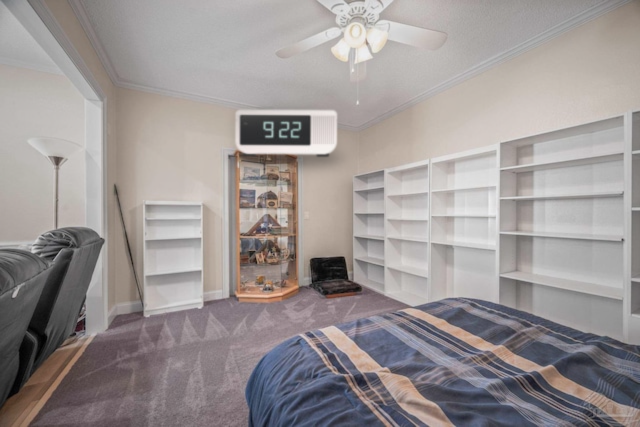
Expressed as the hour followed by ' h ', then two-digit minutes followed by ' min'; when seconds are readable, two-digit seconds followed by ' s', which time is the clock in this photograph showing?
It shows 9 h 22 min
